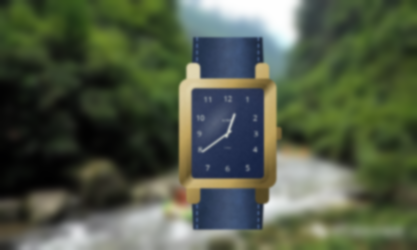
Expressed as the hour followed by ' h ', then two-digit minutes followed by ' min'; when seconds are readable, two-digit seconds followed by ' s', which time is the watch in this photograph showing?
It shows 12 h 39 min
